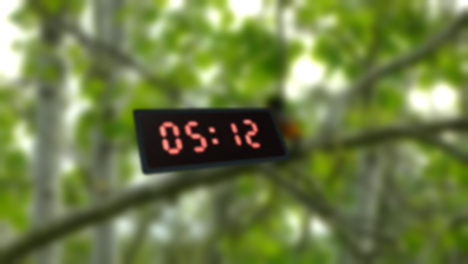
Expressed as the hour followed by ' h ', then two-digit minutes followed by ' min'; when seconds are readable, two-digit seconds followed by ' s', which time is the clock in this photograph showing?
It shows 5 h 12 min
